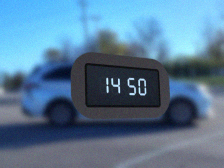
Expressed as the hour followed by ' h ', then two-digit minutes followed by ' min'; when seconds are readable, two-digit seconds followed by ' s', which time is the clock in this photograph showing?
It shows 14 h 50 min
